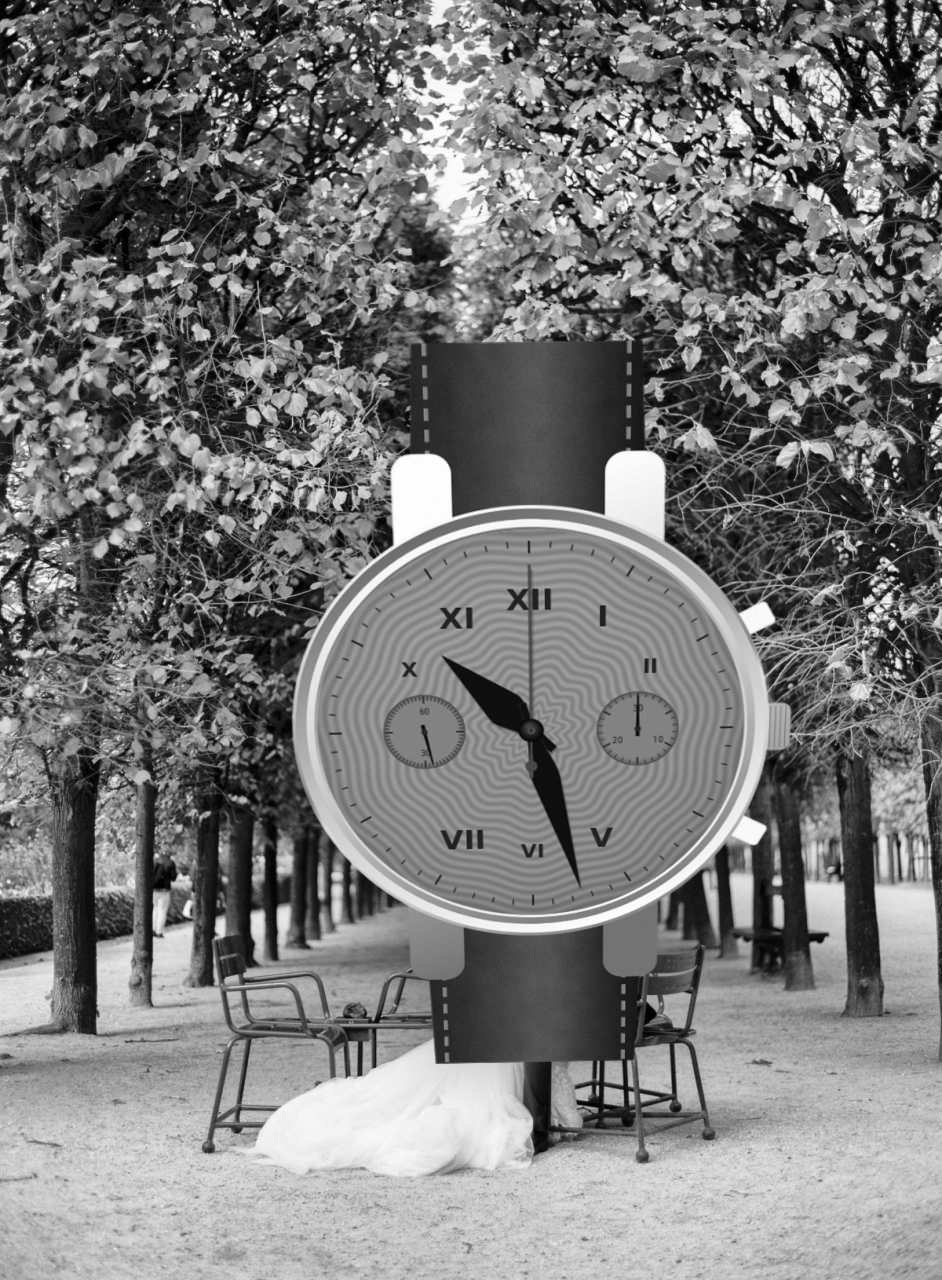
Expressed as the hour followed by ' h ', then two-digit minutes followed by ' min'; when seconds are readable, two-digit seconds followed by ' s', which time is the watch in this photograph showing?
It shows 10 h 27 min 28 s
